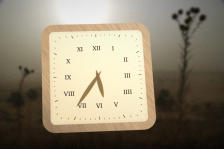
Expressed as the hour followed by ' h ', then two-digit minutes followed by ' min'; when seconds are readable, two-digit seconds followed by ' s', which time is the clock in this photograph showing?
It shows 5 h 36 min
